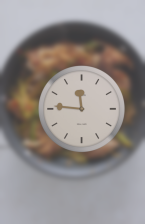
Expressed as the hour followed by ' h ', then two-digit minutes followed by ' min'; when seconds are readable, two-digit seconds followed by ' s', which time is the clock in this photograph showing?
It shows 11 h 46 min
